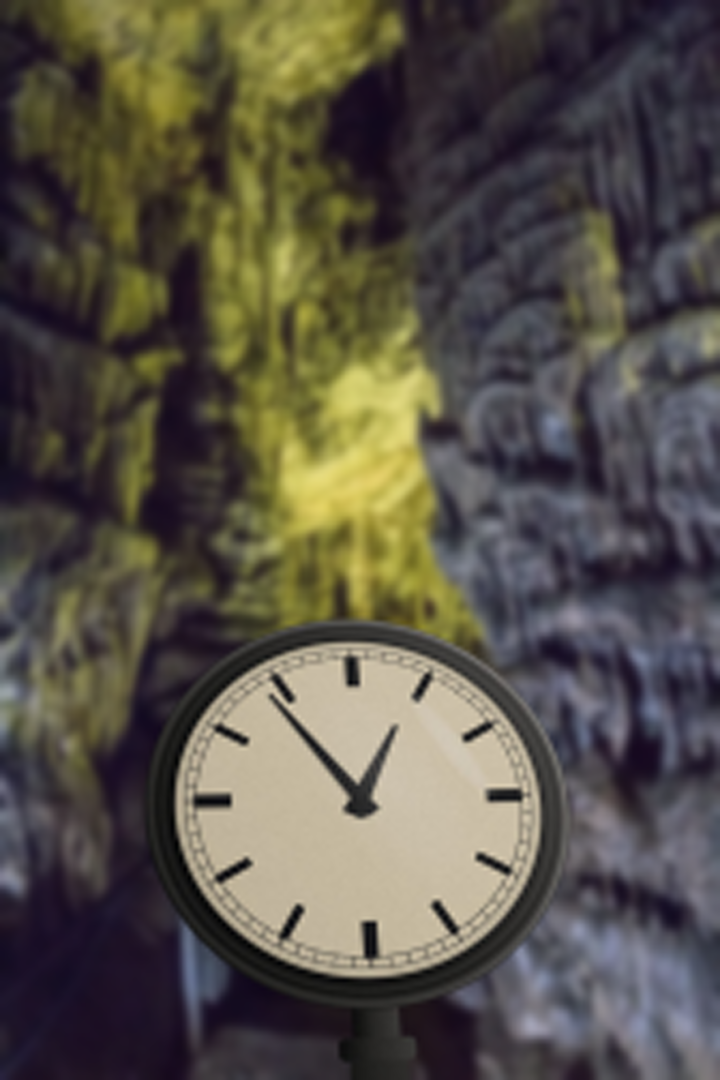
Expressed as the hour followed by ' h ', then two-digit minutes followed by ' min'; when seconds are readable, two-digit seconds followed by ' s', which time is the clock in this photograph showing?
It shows 12 h 54 min
